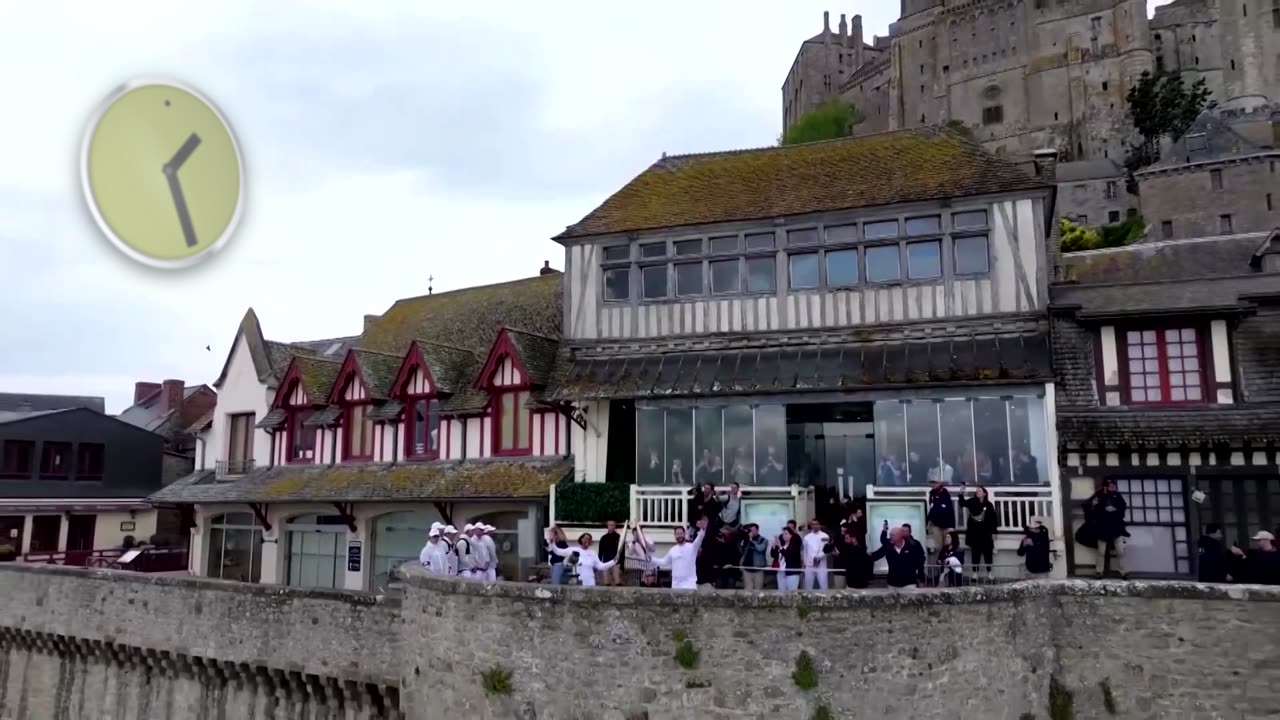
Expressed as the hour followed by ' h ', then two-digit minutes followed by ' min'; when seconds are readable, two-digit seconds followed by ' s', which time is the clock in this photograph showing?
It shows 1 h 27 min
